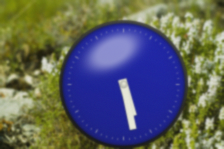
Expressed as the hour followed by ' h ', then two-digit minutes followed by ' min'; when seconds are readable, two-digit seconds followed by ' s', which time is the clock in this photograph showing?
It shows 5 h 28 min
